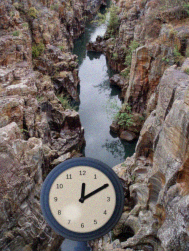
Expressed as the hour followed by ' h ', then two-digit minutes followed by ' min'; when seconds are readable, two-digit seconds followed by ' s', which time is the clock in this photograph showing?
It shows 12 h 10 min
